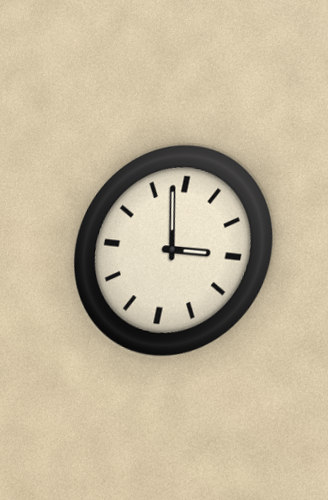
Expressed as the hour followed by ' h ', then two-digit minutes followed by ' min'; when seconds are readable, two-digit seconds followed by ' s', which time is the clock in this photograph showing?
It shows 2 h 58 min
